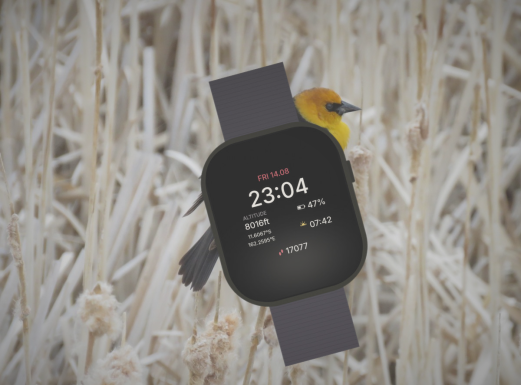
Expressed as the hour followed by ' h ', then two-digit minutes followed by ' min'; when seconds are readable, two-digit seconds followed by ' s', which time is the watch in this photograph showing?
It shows 23 h 04 min
